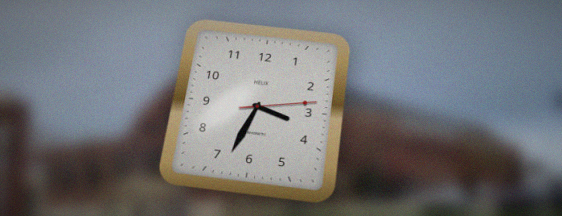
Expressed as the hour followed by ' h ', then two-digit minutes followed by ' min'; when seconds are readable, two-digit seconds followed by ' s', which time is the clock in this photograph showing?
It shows 3 h 33 min 13 s
